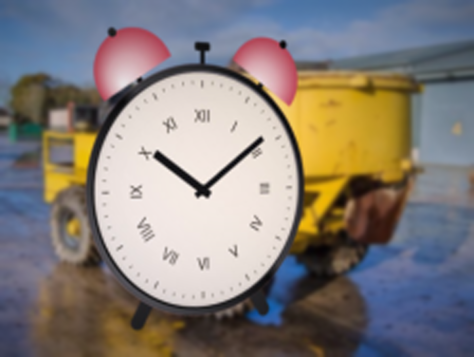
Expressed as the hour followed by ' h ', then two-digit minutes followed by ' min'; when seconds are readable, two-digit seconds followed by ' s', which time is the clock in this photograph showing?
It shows 10 h 09 min
